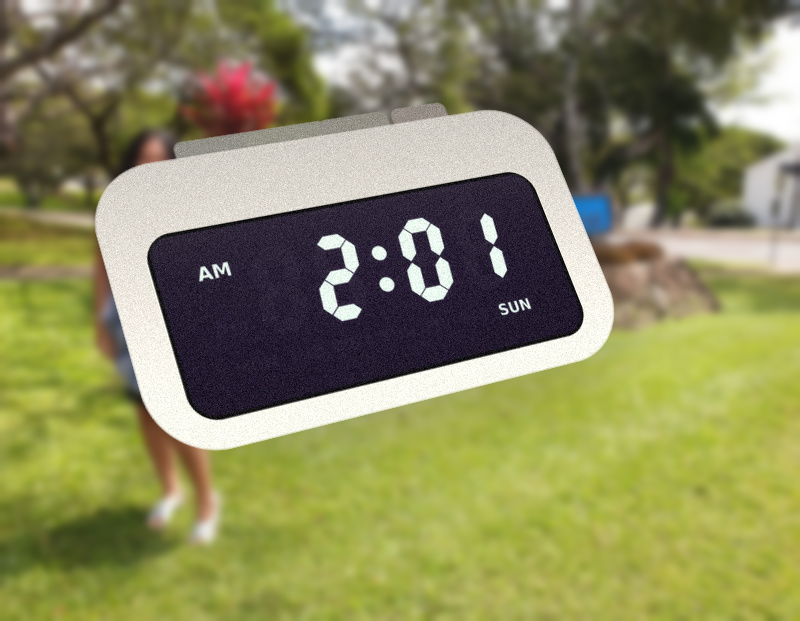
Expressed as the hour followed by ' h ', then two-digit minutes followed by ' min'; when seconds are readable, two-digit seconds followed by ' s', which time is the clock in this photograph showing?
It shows 2 h 01 min
